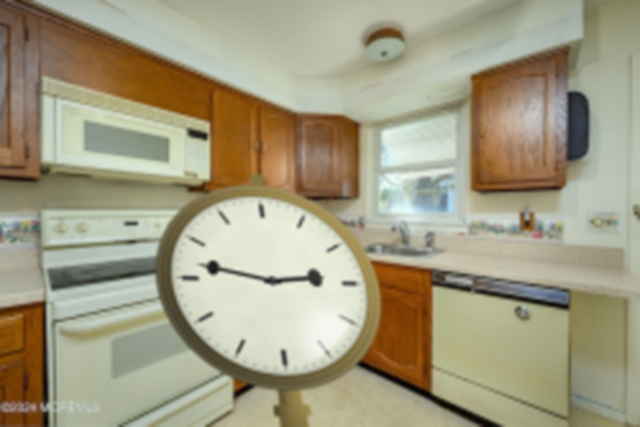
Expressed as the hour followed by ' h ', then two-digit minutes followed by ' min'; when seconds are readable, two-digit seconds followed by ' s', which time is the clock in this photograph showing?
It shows 2 h 47 min
